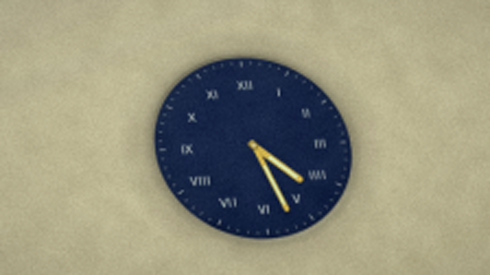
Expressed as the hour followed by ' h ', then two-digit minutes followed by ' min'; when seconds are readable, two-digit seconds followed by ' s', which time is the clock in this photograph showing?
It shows 4 h 27 min
